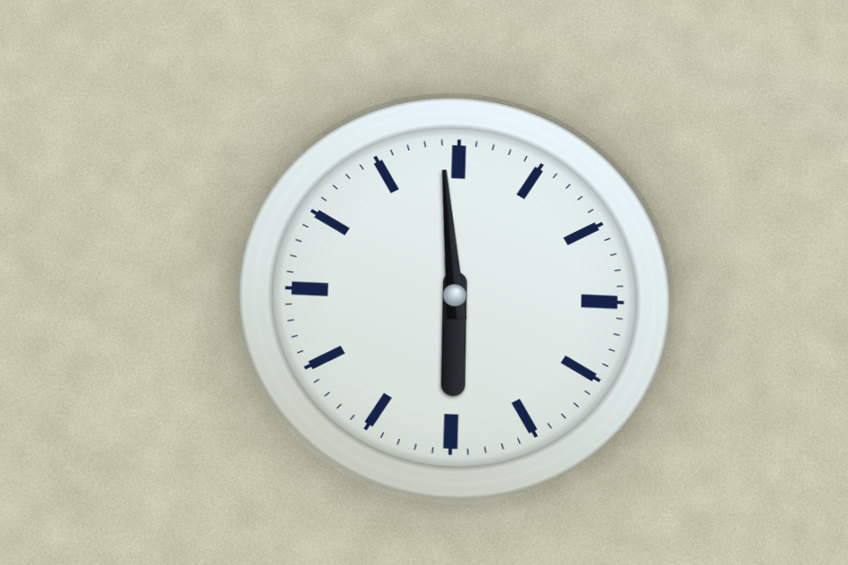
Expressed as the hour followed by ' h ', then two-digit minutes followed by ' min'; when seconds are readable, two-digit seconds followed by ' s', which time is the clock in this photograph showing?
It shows 5 h 59 min
